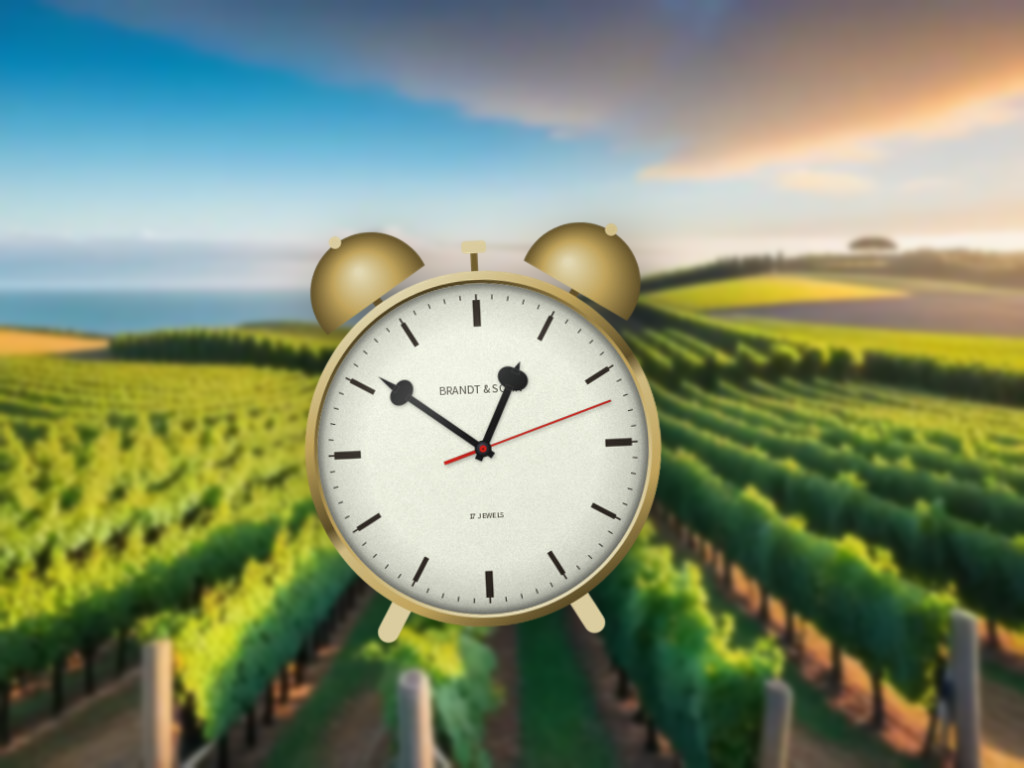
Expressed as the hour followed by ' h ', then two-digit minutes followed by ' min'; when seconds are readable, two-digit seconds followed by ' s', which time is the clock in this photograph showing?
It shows 12 h 51 min 12 s
